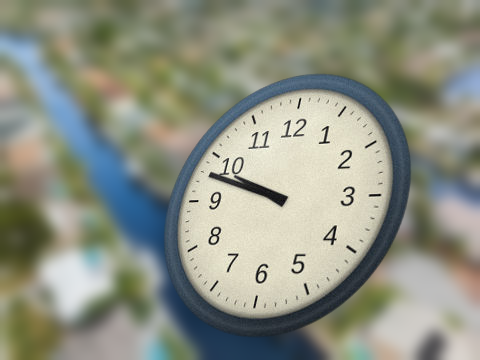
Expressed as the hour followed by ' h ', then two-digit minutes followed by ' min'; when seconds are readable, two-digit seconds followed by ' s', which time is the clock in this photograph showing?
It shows 9 h 48 min
